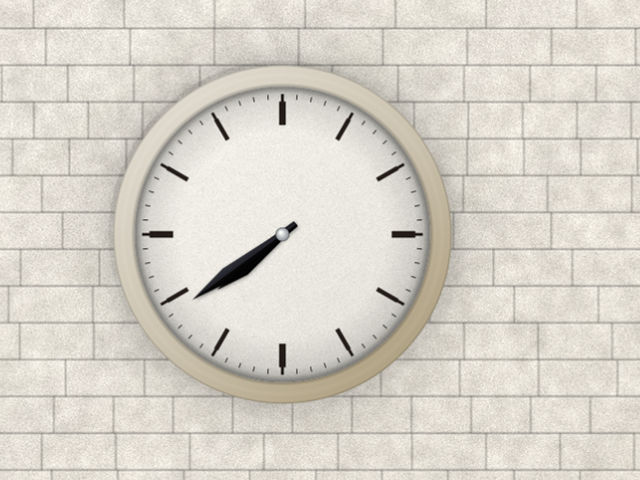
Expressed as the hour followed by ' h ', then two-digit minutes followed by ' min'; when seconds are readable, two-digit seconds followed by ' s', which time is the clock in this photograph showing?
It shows 7 h 39 min
